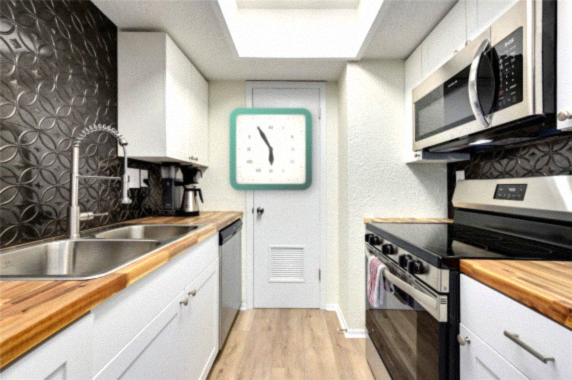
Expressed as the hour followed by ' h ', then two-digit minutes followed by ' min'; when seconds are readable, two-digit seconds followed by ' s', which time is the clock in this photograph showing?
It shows 5 h 55 min
